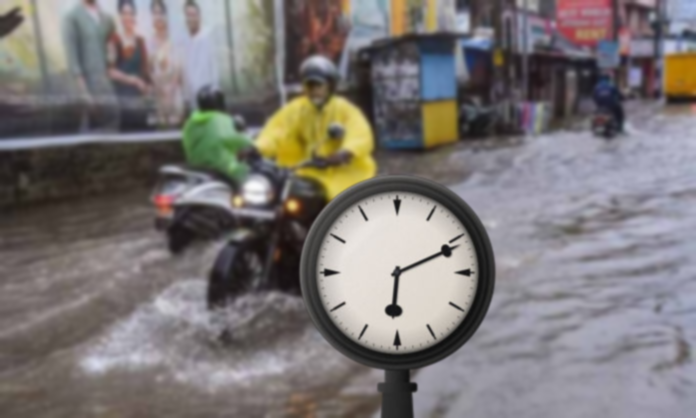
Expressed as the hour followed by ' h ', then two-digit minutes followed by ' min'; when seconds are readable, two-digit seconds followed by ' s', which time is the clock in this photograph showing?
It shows 6 h 11 min
